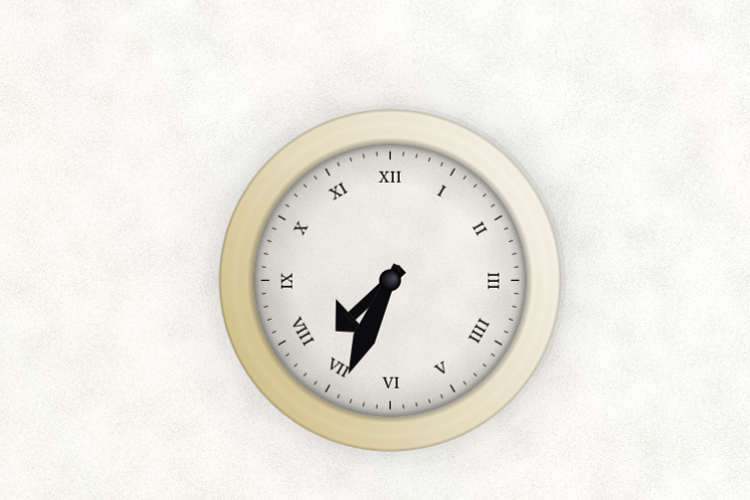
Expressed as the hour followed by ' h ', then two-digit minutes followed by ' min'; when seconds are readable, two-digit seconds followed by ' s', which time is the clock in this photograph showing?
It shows 7 h 34 min
